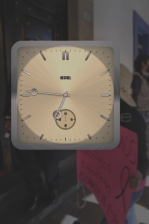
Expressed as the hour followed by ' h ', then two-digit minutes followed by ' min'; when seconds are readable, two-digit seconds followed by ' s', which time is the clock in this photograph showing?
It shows 6 h 46 min
